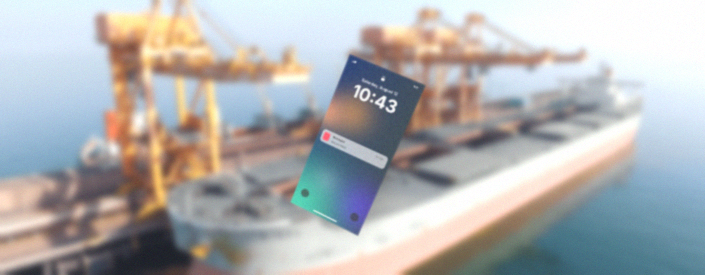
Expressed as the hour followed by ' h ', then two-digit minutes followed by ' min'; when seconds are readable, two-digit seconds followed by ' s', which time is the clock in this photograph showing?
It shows 10 h 43 min
